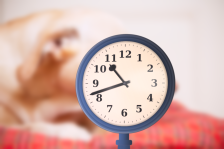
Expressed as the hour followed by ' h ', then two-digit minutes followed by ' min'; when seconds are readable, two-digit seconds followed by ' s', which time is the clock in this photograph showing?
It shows 10 h 42 min
